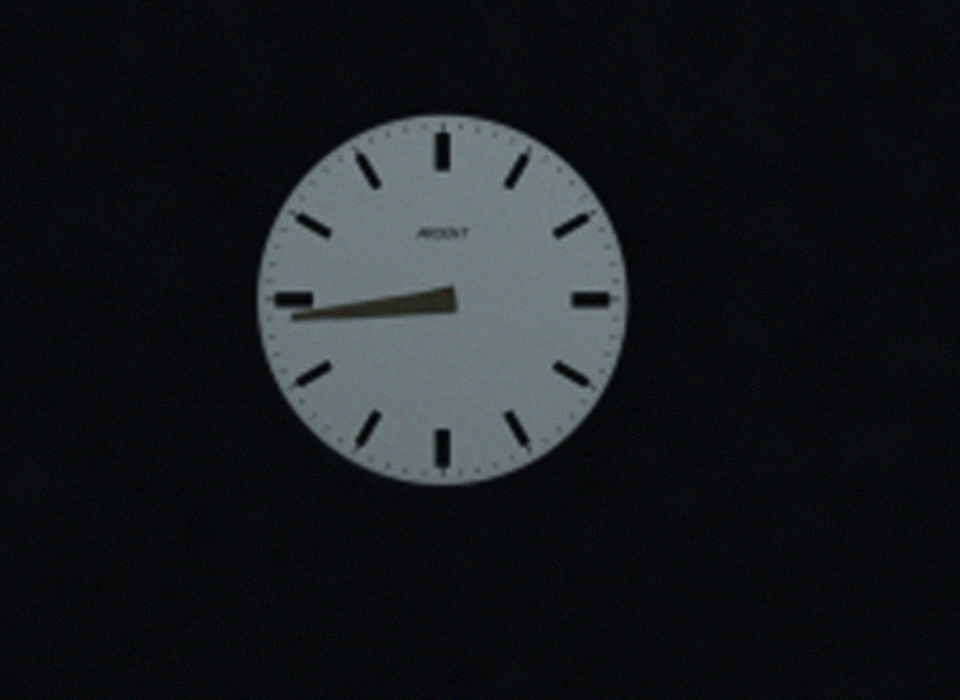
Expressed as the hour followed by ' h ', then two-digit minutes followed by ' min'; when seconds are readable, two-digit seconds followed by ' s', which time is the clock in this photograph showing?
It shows 8 h 44 min
